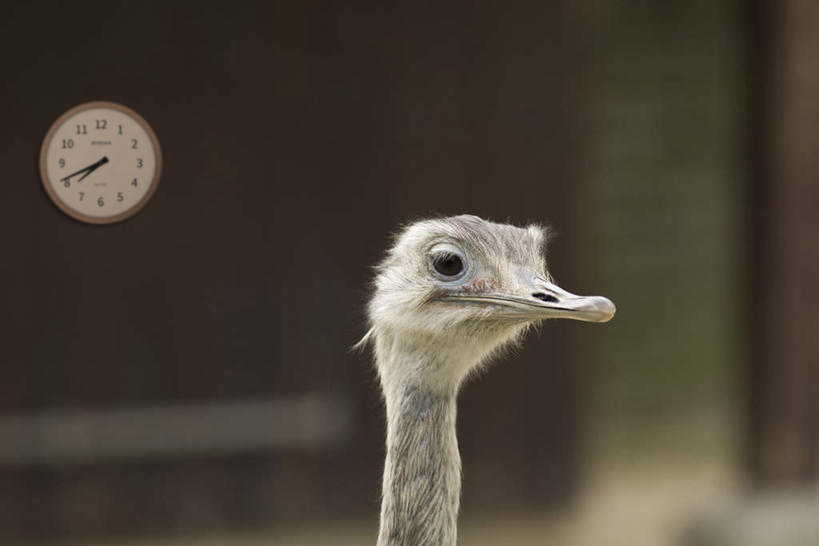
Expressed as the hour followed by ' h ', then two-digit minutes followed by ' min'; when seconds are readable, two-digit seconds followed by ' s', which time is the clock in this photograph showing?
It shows 7 h 41 min
